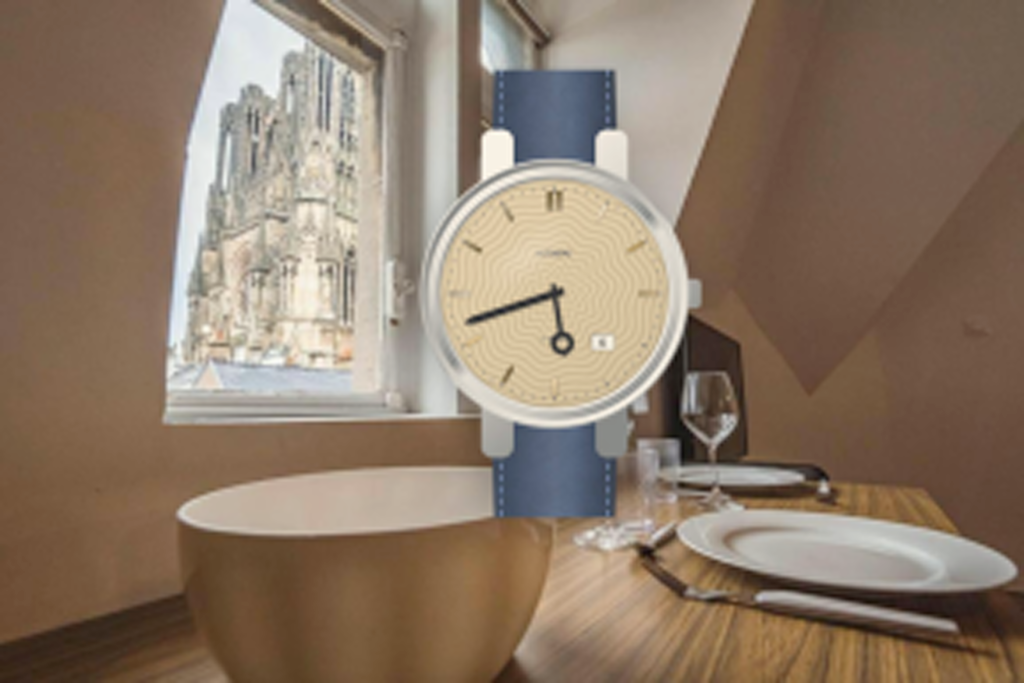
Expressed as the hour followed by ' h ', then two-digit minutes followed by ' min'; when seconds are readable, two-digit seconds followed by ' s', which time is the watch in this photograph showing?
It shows 5 h 42 min
